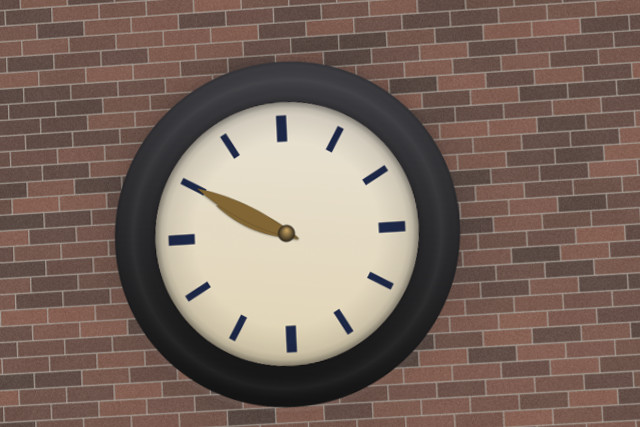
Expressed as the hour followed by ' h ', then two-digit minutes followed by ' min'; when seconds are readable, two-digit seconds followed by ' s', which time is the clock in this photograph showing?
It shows 9 h 50 min
